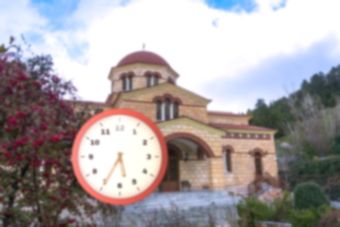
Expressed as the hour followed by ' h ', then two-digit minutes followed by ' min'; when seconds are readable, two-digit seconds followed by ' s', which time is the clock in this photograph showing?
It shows 5 h 35 min
